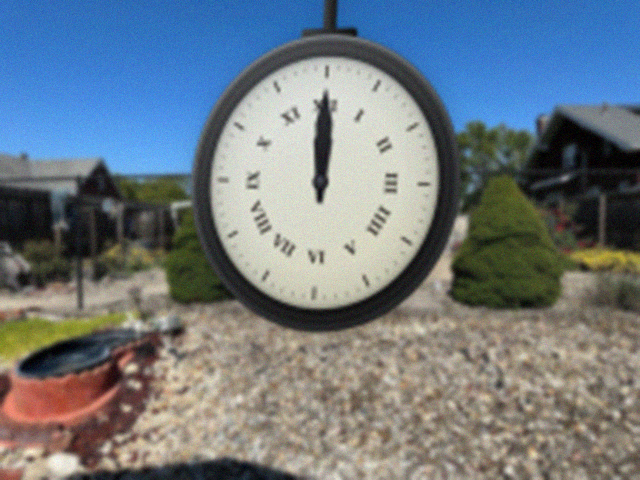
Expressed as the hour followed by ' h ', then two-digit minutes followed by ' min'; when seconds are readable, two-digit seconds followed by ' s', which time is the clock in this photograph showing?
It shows 12 h 00 min
